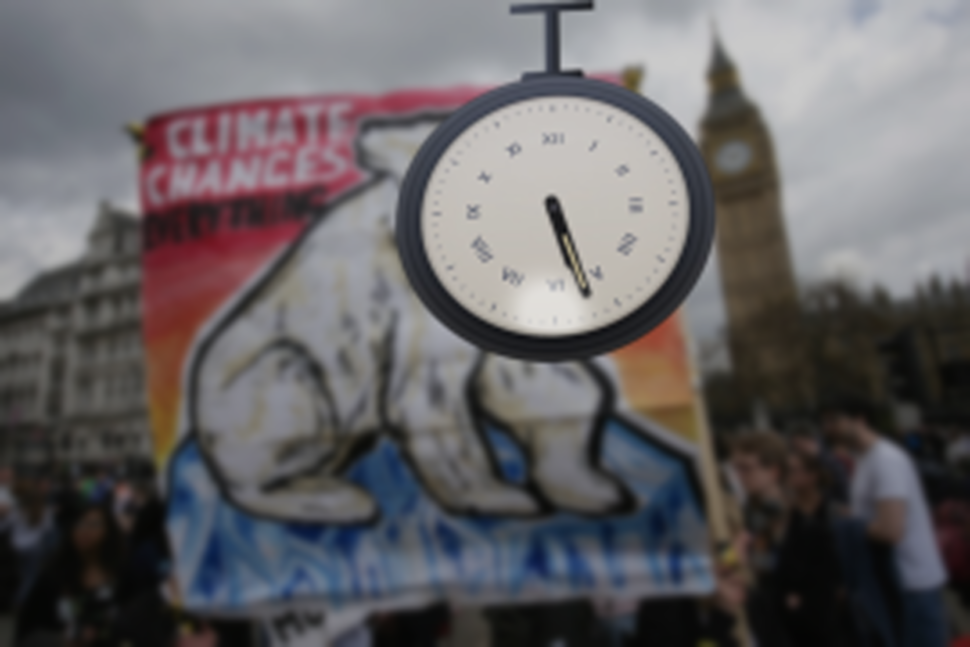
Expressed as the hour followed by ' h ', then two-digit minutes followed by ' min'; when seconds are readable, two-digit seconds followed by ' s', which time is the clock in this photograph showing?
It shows 5 h 27 min
